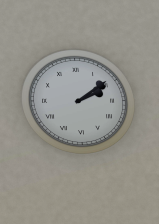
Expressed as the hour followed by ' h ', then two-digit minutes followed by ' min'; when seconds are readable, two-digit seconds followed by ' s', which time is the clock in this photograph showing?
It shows 2 h 09 min
